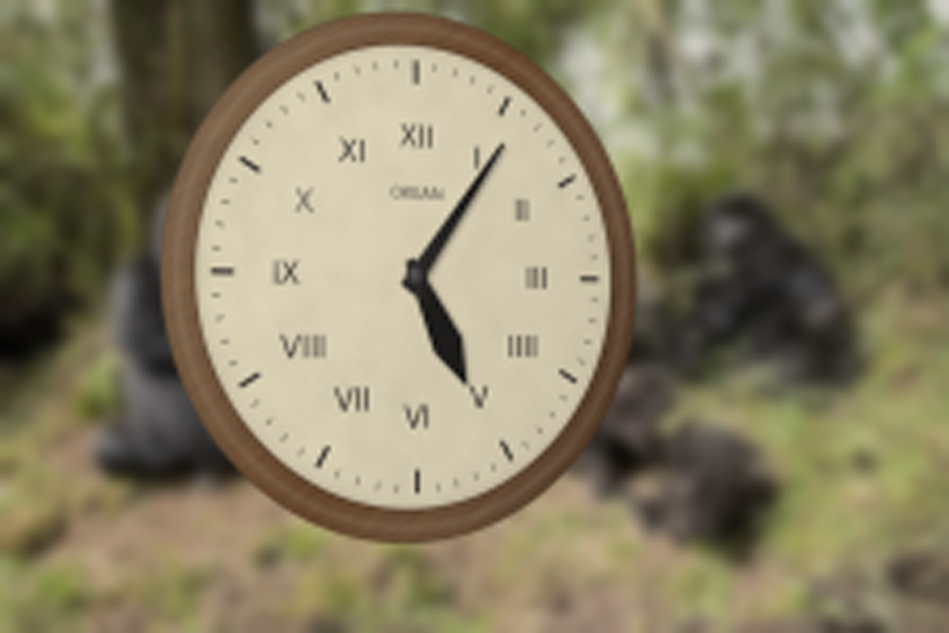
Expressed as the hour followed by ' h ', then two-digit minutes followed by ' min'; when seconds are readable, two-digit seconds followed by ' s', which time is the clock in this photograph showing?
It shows 5 h 06 min
